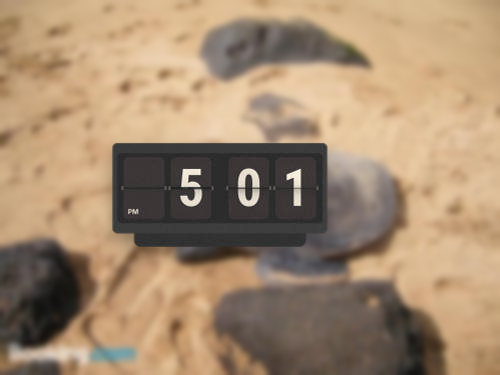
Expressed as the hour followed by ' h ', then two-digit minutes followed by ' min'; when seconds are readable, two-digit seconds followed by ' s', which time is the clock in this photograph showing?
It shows 5 h 01 min
